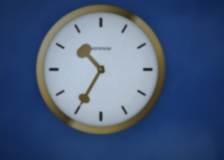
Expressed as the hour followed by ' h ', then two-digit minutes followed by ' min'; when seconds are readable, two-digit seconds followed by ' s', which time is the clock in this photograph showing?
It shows 10 h 35 min
